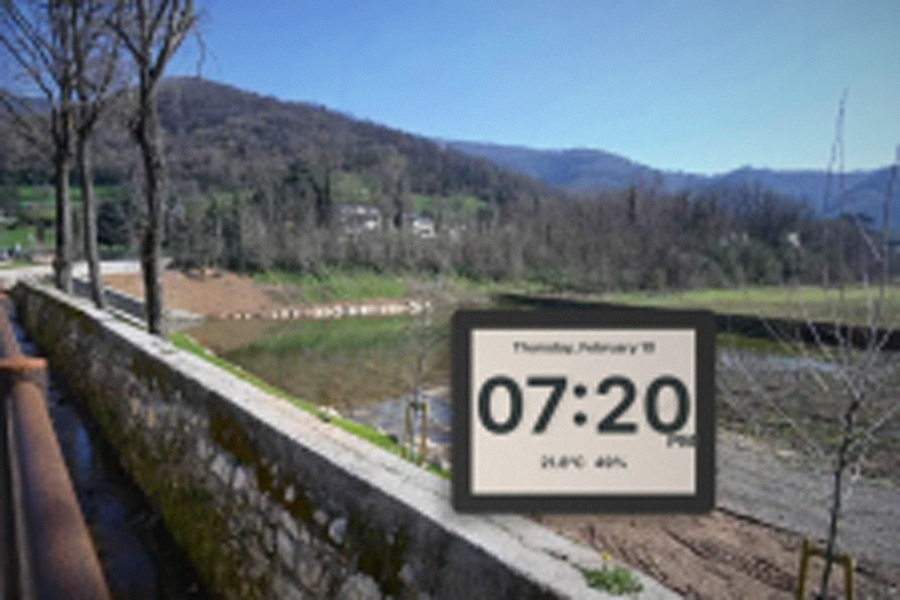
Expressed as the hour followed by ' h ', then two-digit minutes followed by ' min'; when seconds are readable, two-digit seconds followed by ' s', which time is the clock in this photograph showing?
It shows 7 h 20 min
